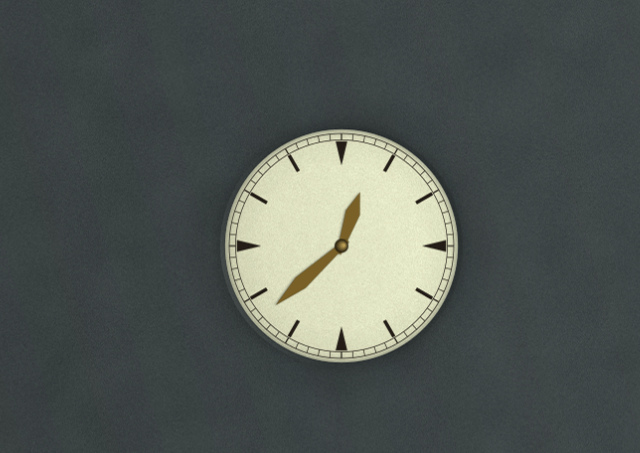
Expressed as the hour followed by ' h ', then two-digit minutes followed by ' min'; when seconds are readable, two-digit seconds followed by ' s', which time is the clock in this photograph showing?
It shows 12 h 38 min
